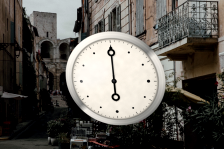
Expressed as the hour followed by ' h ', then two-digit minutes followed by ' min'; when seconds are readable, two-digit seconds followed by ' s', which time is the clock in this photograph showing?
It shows 6 h 00 min
